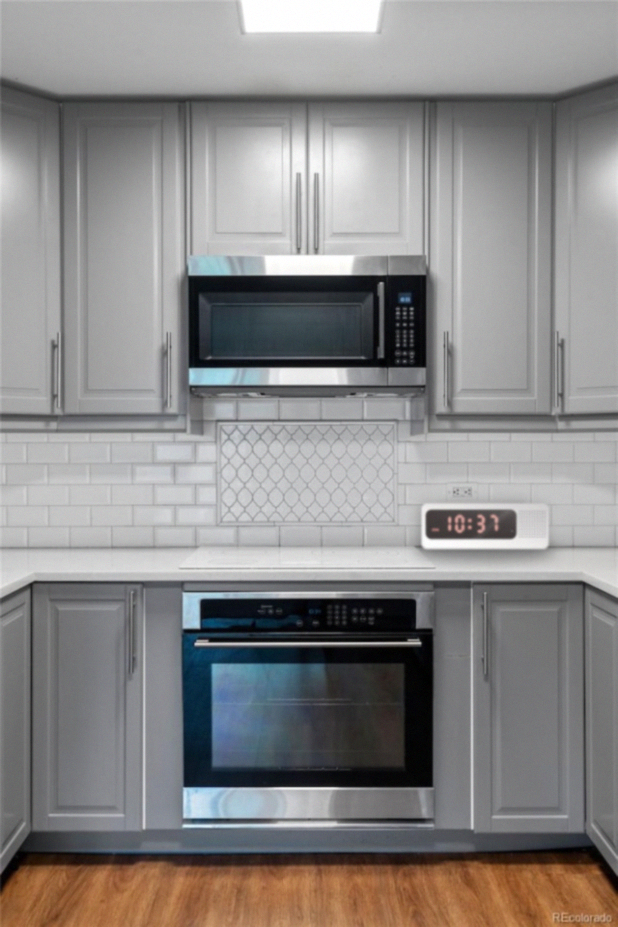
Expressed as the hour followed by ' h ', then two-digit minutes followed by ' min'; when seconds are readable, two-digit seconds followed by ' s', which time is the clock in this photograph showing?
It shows 10 h 37 min
